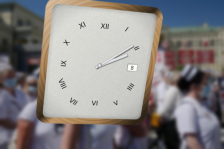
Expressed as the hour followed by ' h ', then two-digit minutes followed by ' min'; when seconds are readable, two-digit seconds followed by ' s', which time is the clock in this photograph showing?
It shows 2 h 09 min
